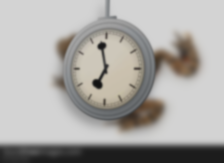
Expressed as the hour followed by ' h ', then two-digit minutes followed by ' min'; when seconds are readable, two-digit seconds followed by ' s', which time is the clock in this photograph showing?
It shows 6 h 58 min
